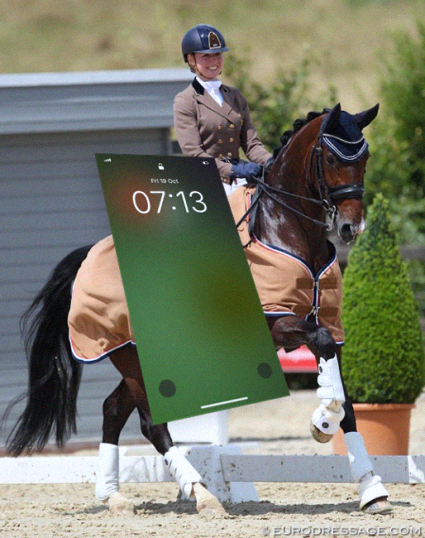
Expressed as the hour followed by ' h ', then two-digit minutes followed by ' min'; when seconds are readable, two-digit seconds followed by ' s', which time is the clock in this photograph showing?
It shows 7 h 13 min
